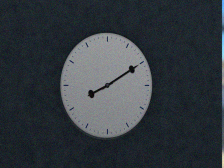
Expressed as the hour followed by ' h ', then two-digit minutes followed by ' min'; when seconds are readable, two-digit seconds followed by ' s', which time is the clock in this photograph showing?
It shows 8 h 10 min
